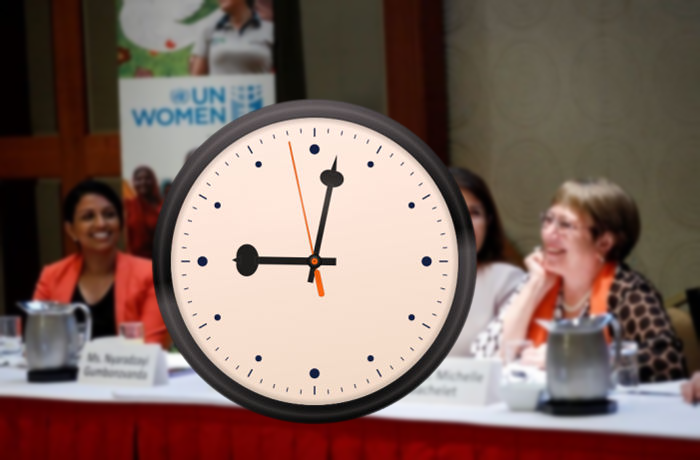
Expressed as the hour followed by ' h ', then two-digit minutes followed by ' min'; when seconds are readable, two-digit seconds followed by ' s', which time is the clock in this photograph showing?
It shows 9 h 01 min 58 s
